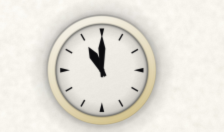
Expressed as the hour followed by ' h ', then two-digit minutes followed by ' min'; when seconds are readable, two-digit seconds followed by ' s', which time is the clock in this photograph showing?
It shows 11 h 00 min
